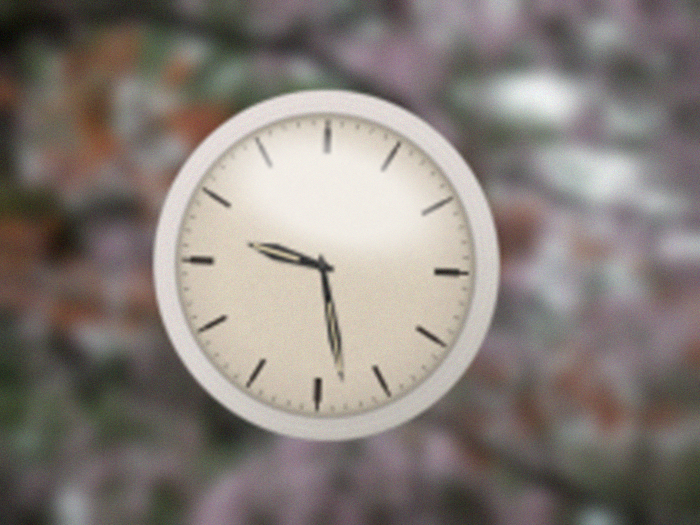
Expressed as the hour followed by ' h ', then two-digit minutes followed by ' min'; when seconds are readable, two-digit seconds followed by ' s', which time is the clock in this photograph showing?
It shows 9 h 28 min
